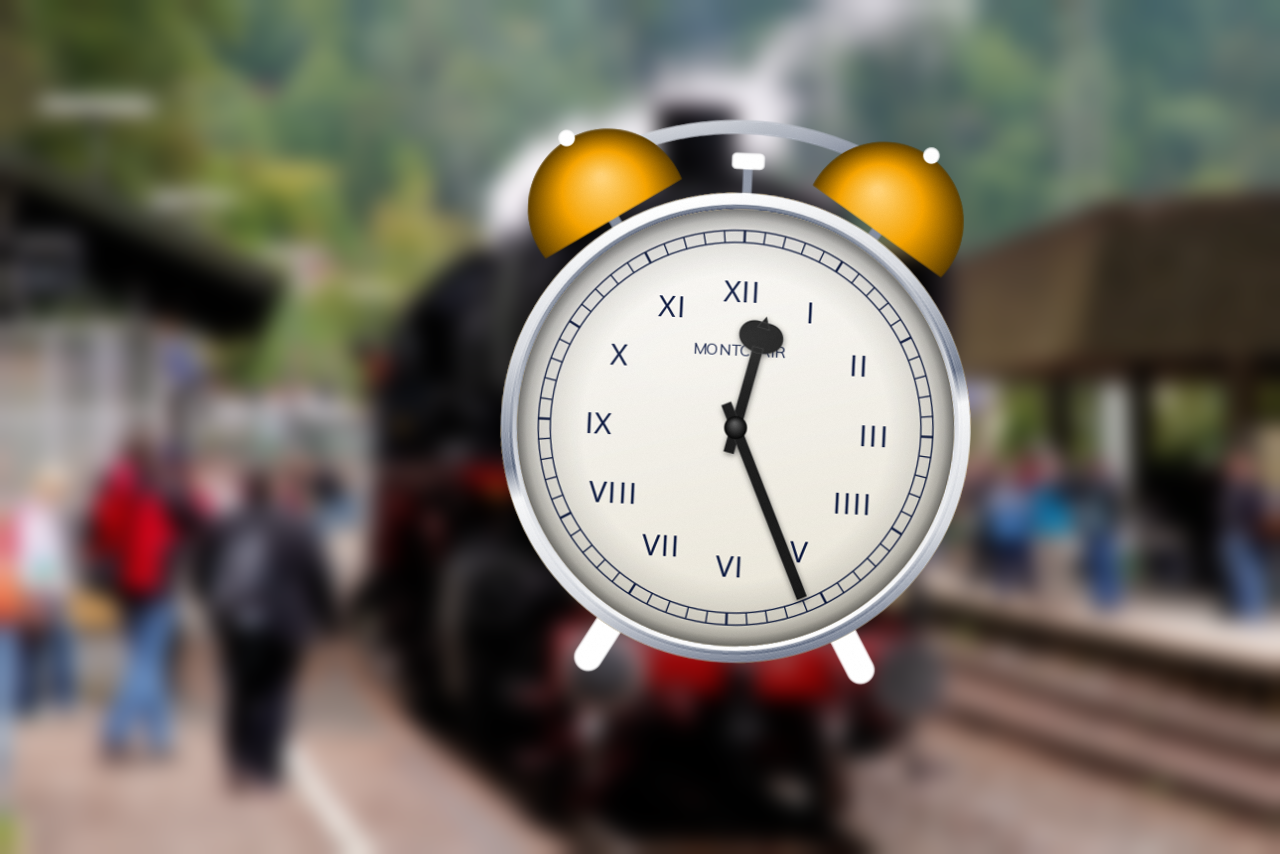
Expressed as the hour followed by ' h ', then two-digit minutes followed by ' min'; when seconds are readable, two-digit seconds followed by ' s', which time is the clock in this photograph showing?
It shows 12 h 26 min
